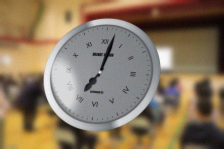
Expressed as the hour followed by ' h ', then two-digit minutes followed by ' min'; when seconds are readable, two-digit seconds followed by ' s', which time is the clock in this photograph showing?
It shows 7 h 02 min
